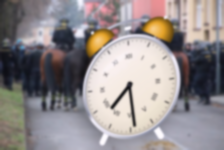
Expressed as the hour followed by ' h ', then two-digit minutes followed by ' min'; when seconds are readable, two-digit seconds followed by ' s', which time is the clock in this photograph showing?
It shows 7 h 29 min
